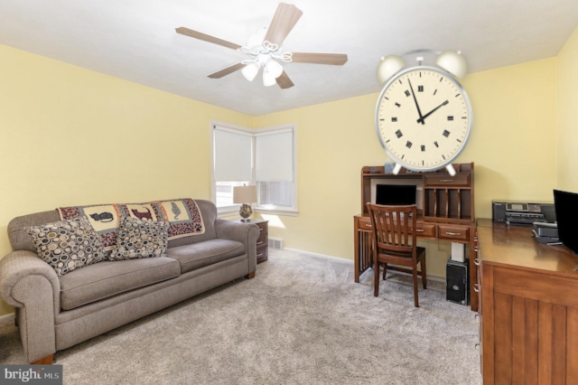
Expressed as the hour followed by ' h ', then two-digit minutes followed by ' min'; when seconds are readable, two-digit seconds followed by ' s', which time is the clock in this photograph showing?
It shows 1 h 57 min
